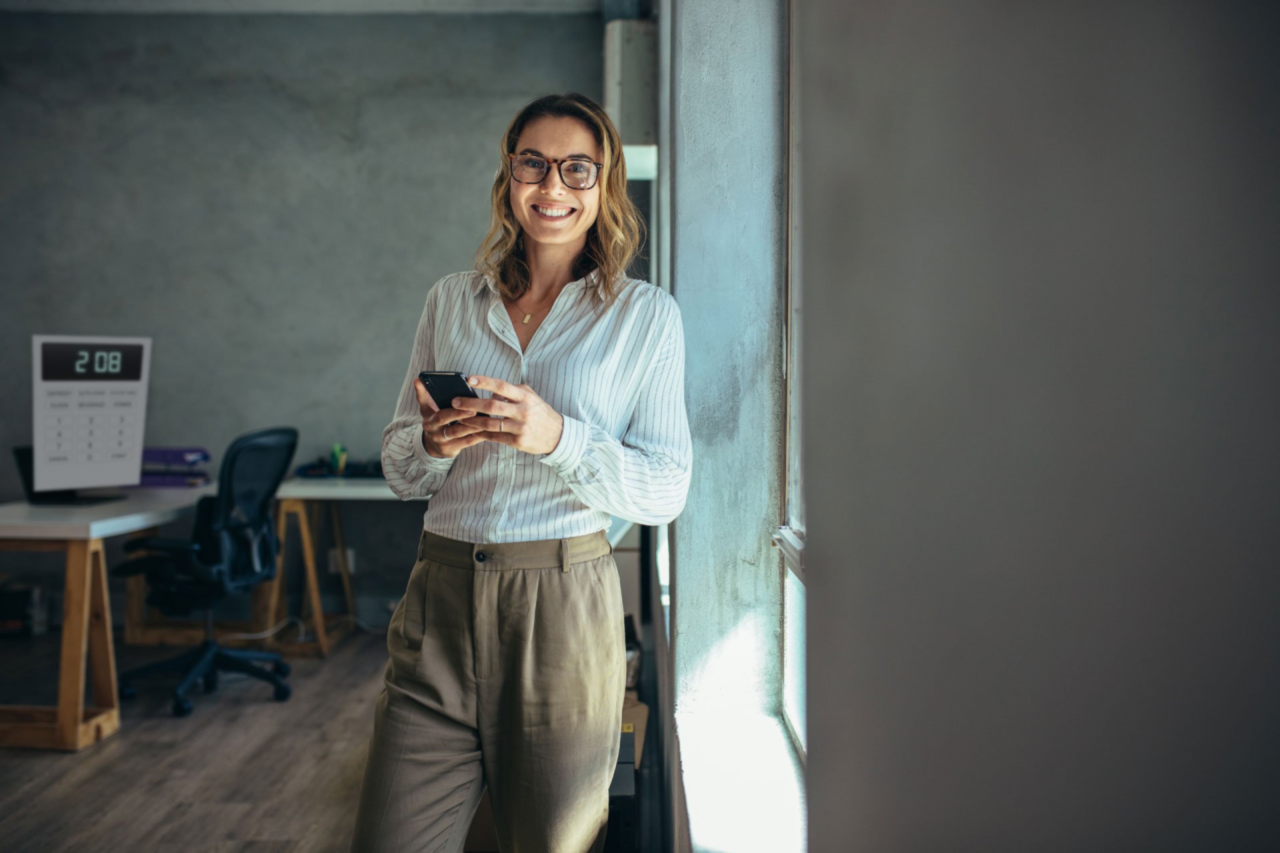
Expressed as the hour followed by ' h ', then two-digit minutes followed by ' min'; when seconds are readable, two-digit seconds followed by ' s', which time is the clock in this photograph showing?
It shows 2 h 08 min
